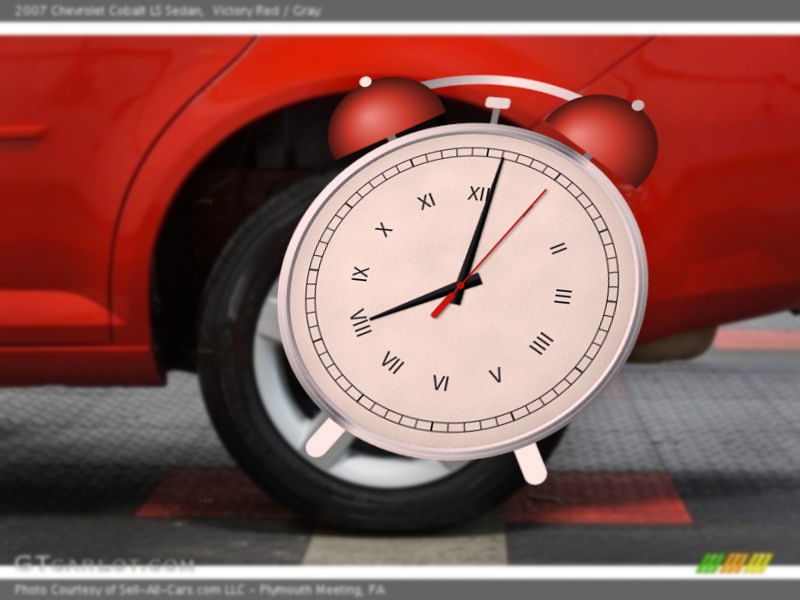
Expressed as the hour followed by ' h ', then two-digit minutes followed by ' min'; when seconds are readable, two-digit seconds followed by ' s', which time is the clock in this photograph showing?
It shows 8 h 01 min 05 s
